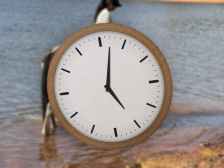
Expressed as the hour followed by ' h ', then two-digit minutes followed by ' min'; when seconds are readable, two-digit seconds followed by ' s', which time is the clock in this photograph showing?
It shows 5 h 02 min
